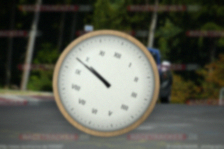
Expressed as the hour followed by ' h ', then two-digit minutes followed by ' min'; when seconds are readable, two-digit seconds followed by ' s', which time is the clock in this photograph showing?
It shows 9 h 48 min
